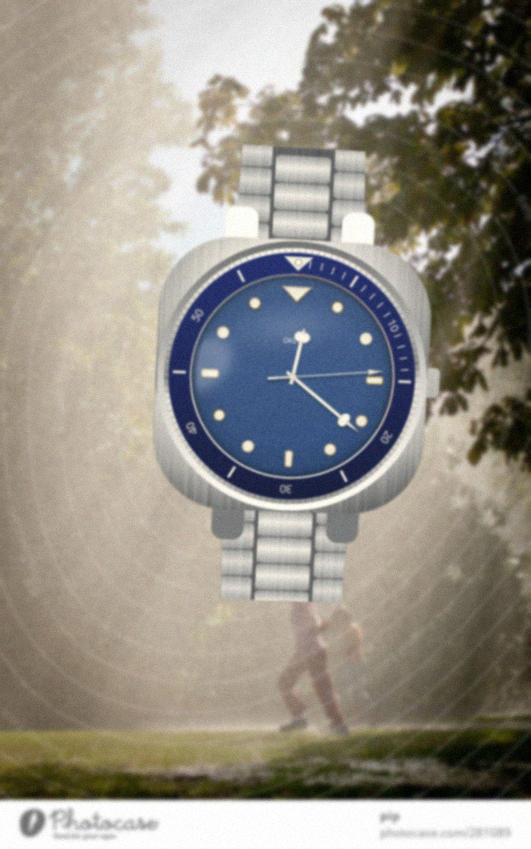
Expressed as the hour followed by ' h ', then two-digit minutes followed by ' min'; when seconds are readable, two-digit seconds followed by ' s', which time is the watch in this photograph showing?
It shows 12 h 21 min 14 s
